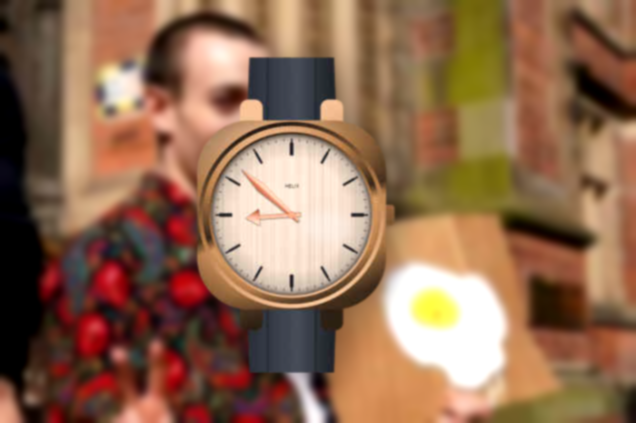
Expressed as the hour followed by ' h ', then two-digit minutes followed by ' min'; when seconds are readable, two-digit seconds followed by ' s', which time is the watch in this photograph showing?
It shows 8 h 52 min
